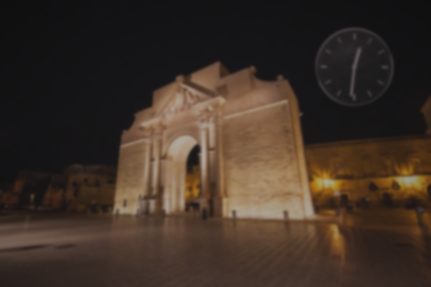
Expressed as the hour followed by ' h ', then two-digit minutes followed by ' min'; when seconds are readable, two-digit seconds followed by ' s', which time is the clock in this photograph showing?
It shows 12 h 31 min
